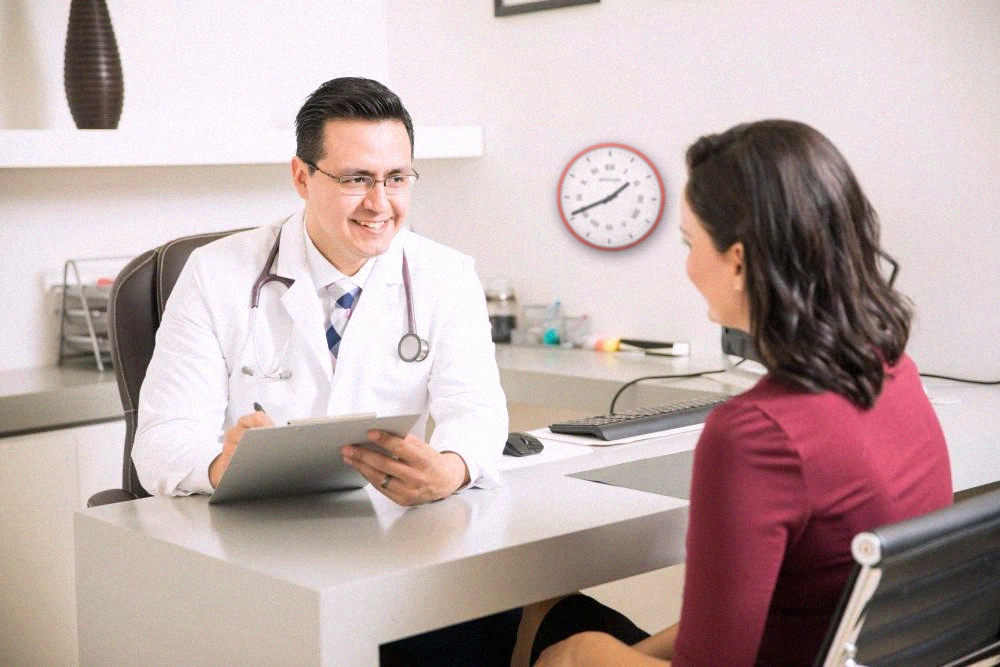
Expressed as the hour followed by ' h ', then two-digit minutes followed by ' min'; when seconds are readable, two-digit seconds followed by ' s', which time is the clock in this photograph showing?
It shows 1 h 41 min
